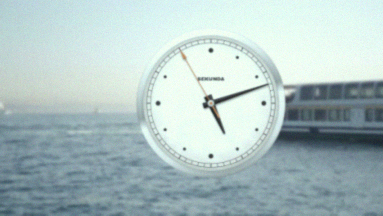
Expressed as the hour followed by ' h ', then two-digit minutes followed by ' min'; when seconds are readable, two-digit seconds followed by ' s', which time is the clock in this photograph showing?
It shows 5 h 11 min 55 s
